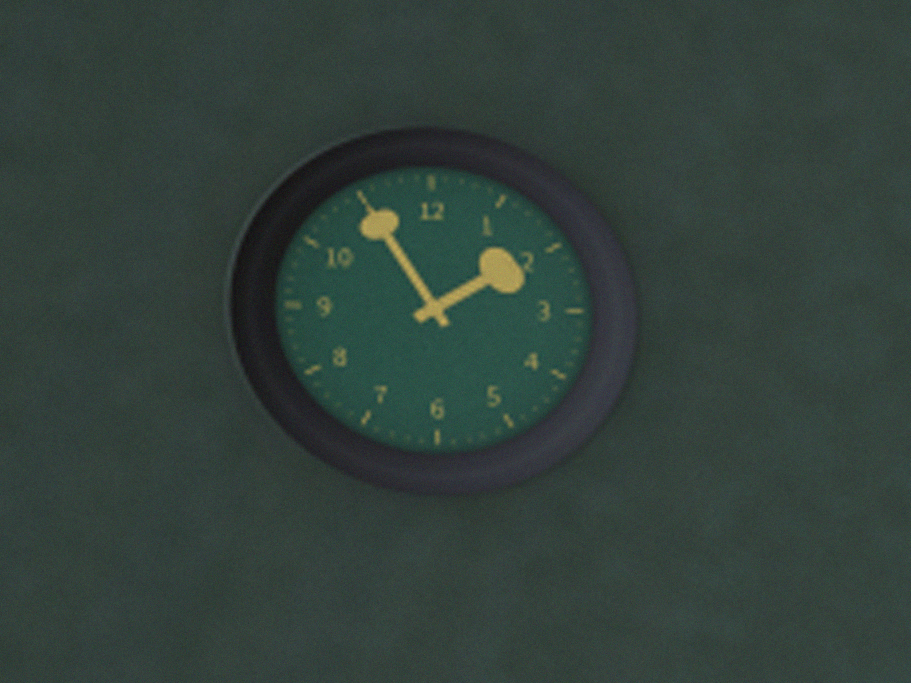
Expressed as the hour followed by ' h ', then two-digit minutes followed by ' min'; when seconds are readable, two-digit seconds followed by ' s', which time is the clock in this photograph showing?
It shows 1 h 55 min
